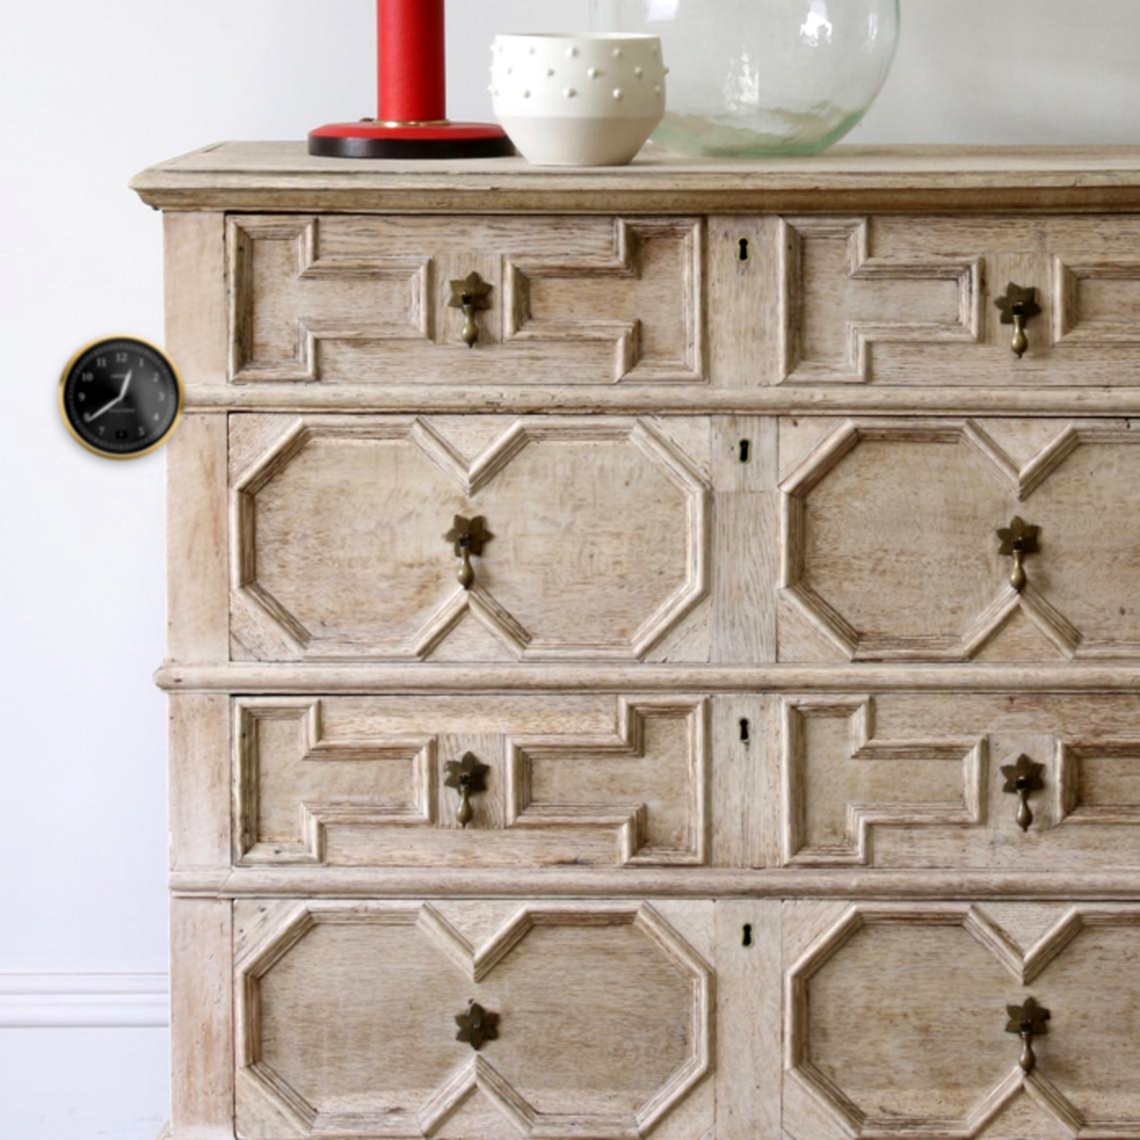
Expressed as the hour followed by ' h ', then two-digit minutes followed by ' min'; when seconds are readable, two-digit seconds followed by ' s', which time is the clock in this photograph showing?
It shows 12 h 39 min
